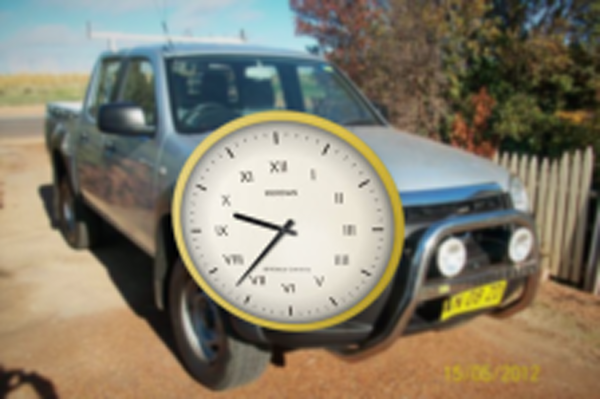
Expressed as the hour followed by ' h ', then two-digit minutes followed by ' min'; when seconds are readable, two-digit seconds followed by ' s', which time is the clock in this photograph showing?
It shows 9 h 37 min
